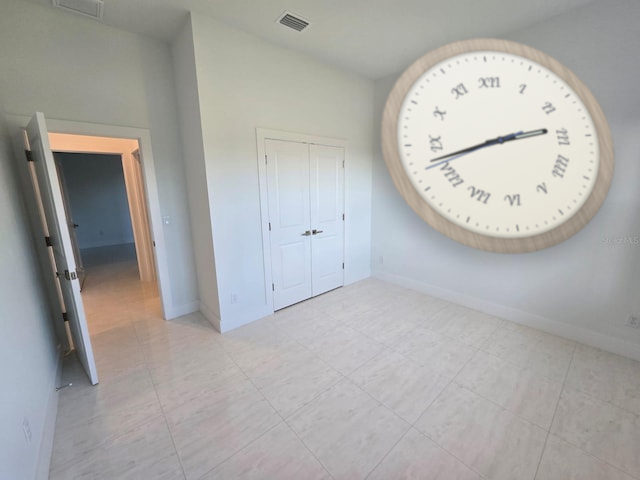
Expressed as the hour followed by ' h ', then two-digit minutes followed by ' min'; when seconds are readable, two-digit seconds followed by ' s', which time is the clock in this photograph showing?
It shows 2 h 42 min 42 s
